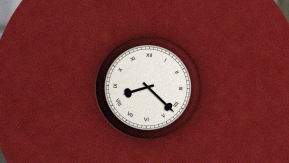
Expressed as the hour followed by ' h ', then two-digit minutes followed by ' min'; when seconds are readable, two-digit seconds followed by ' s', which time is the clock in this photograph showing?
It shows 8 h 22 min
